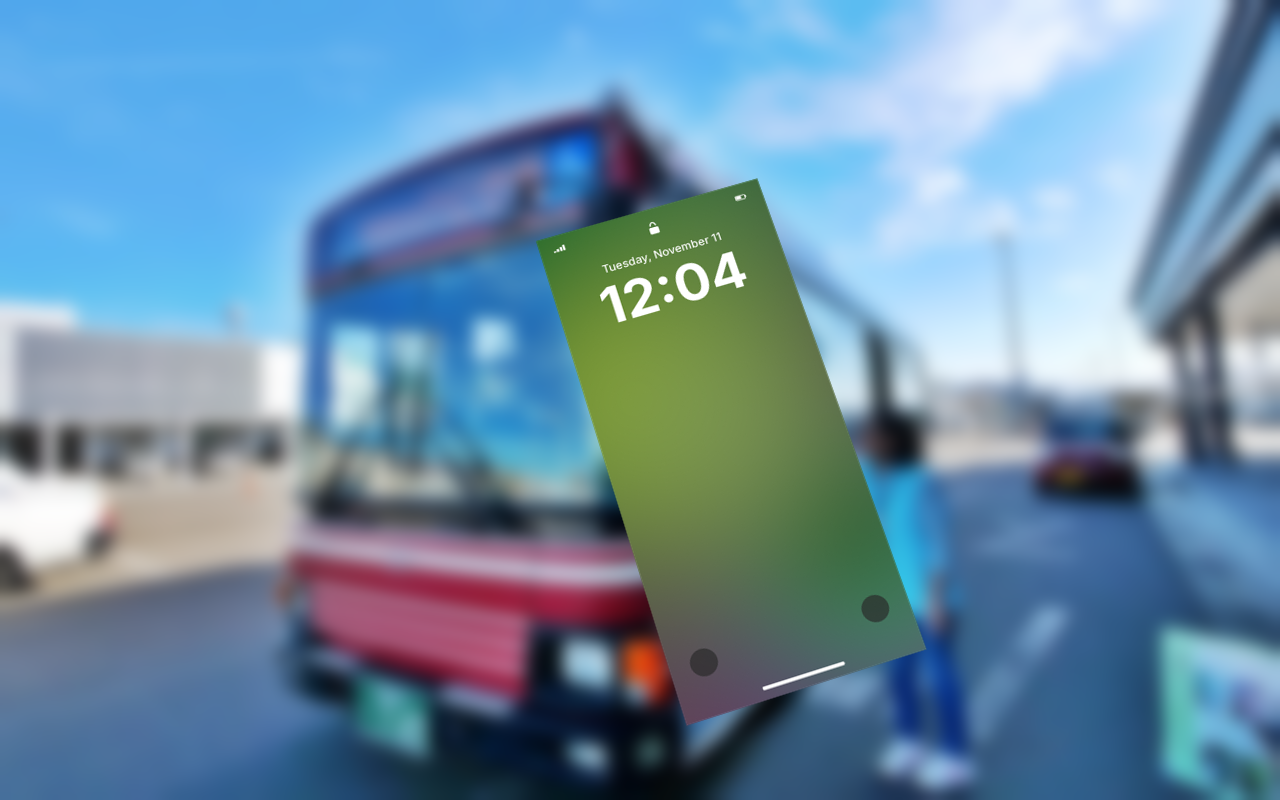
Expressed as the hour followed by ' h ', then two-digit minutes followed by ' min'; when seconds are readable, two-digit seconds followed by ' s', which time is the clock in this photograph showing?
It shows 12 h 04 min
